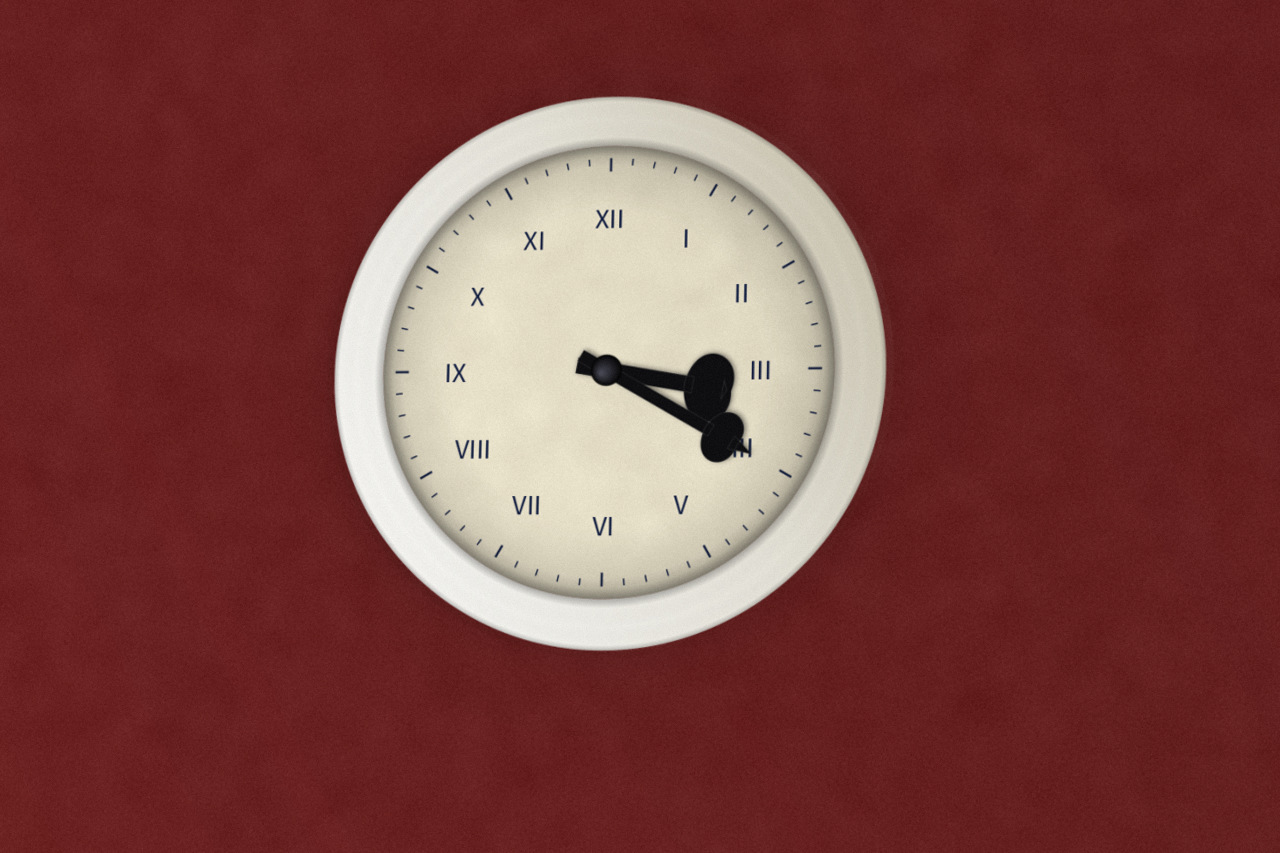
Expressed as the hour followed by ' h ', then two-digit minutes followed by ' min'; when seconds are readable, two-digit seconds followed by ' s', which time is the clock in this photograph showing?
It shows 3 h 20 min
